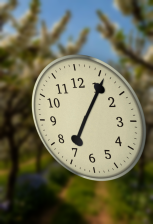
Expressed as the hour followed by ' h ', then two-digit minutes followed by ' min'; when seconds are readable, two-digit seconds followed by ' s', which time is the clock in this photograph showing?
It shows 7 h 06 min
